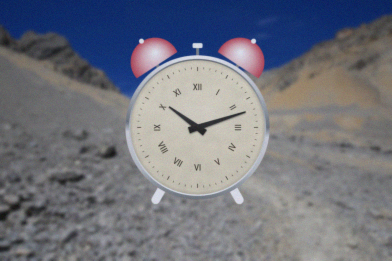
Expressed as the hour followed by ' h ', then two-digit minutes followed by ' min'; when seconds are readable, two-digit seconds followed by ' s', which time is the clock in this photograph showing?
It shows 10 h 12 min
